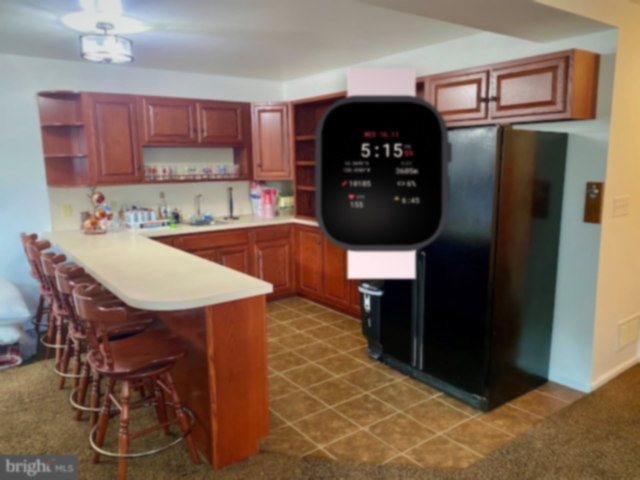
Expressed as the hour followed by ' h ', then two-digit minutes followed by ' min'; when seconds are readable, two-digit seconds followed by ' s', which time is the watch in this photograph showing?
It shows 5 h 15 min
